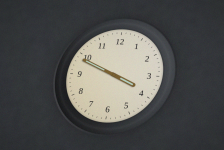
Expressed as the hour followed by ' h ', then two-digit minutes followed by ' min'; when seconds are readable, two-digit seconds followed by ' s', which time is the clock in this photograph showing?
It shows 3 h 49 min
